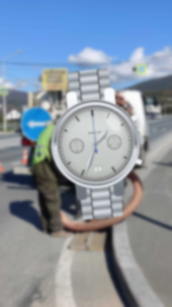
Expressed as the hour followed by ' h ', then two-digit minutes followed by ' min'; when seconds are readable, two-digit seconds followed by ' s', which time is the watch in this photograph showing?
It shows 1 h 34 min
